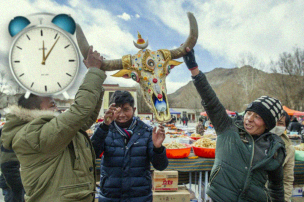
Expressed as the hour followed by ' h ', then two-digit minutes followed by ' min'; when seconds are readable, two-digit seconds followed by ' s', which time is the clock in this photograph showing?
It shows 12 h 06 min
